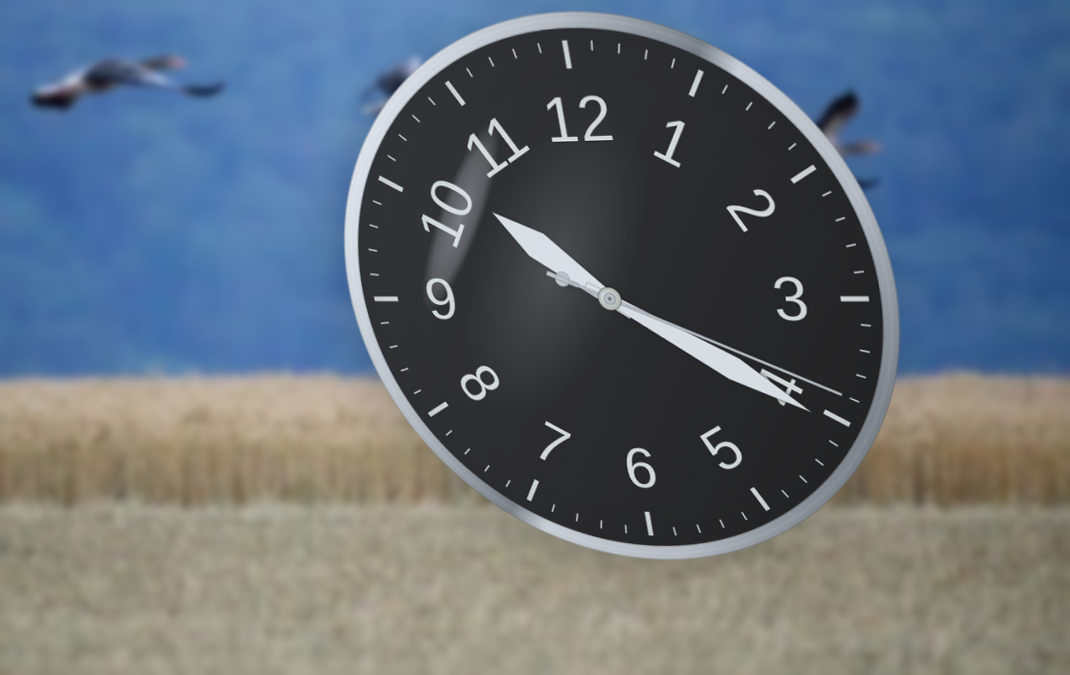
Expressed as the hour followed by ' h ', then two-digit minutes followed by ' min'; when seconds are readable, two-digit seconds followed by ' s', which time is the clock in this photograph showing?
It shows 10 h 20 min 19 s
